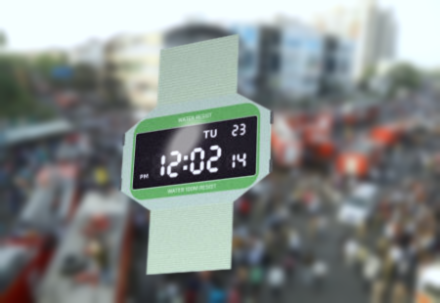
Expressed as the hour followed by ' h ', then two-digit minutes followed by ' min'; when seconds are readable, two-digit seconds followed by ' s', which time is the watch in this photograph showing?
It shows 12 h 02 min 14 s
